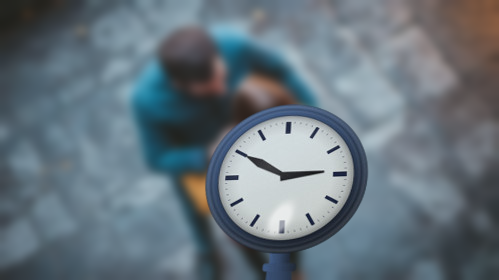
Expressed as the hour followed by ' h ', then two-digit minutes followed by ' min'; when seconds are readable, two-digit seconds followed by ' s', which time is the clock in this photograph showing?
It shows 2 h 50 min
